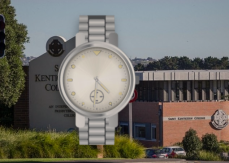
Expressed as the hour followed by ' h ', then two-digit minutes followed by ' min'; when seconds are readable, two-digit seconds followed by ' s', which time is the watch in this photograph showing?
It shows 4 h 31 min
